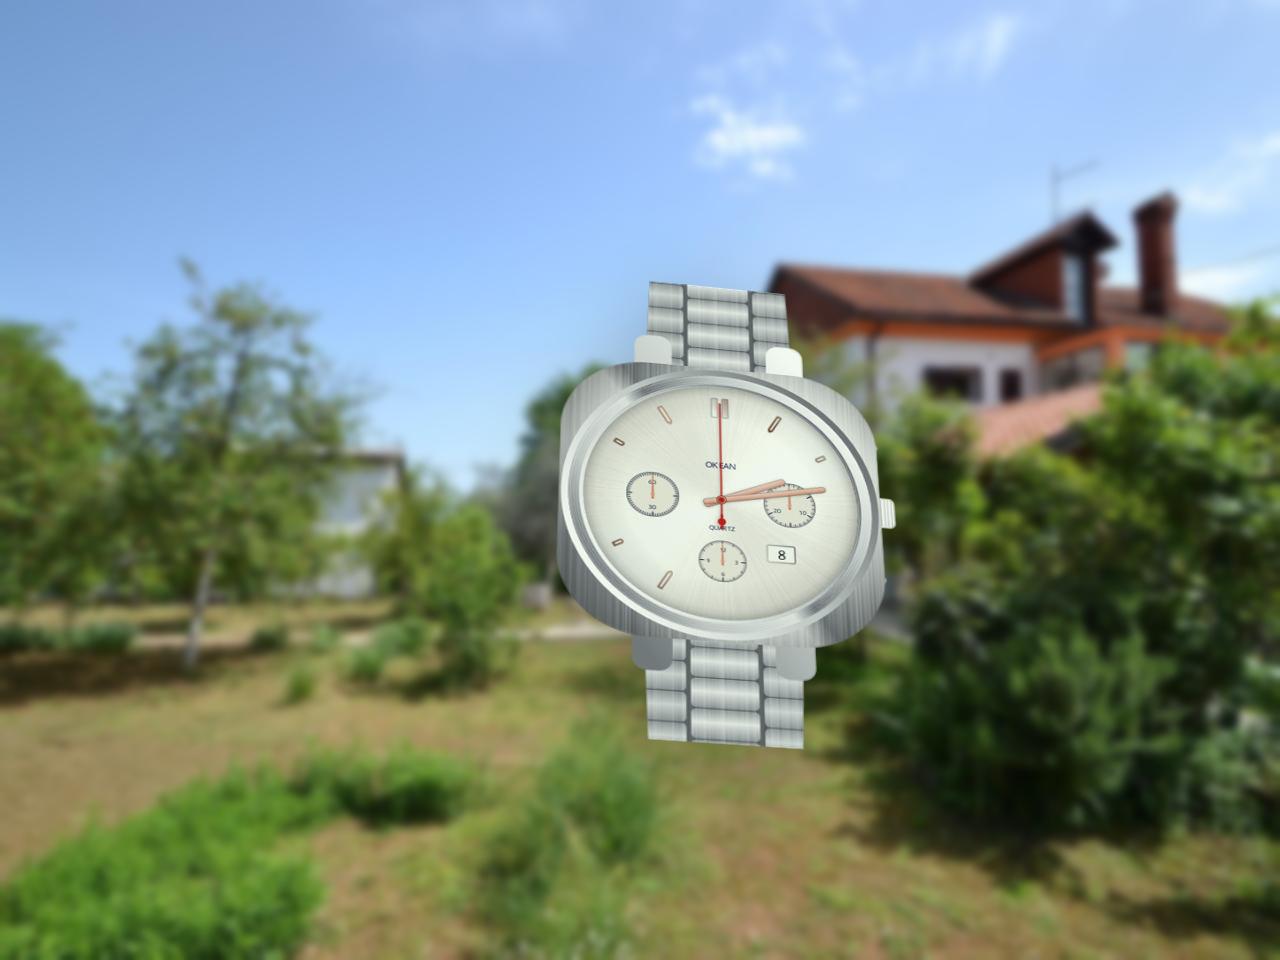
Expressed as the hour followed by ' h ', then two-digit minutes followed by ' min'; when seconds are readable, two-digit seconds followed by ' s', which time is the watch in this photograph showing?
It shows 2 h 13 min
